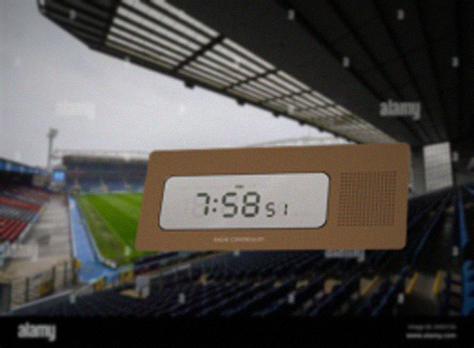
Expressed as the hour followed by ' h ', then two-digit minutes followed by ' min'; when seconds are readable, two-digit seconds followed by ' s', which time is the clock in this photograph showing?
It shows 7 h 58 min 51 s
